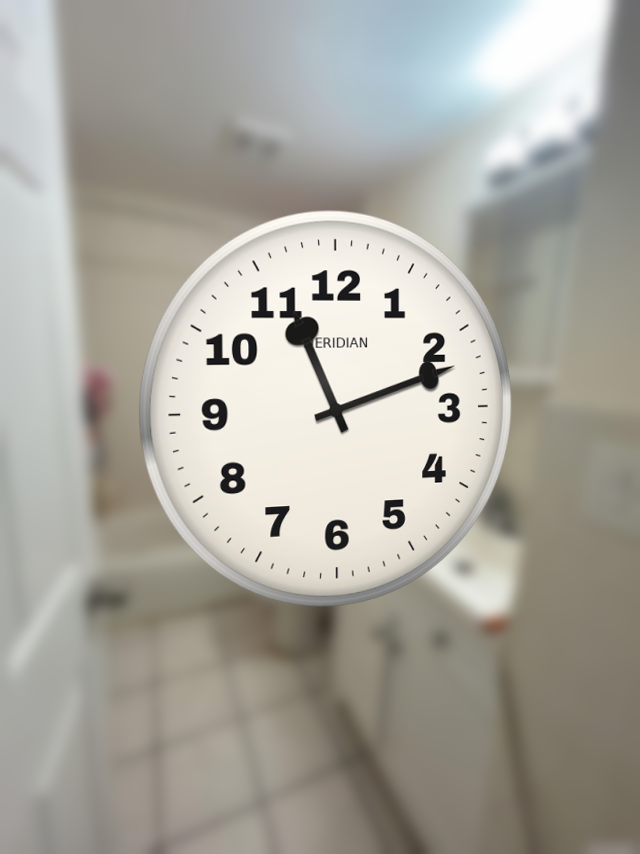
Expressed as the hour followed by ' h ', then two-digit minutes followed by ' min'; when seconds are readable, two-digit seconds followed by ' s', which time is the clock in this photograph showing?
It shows 11 h 12 min
